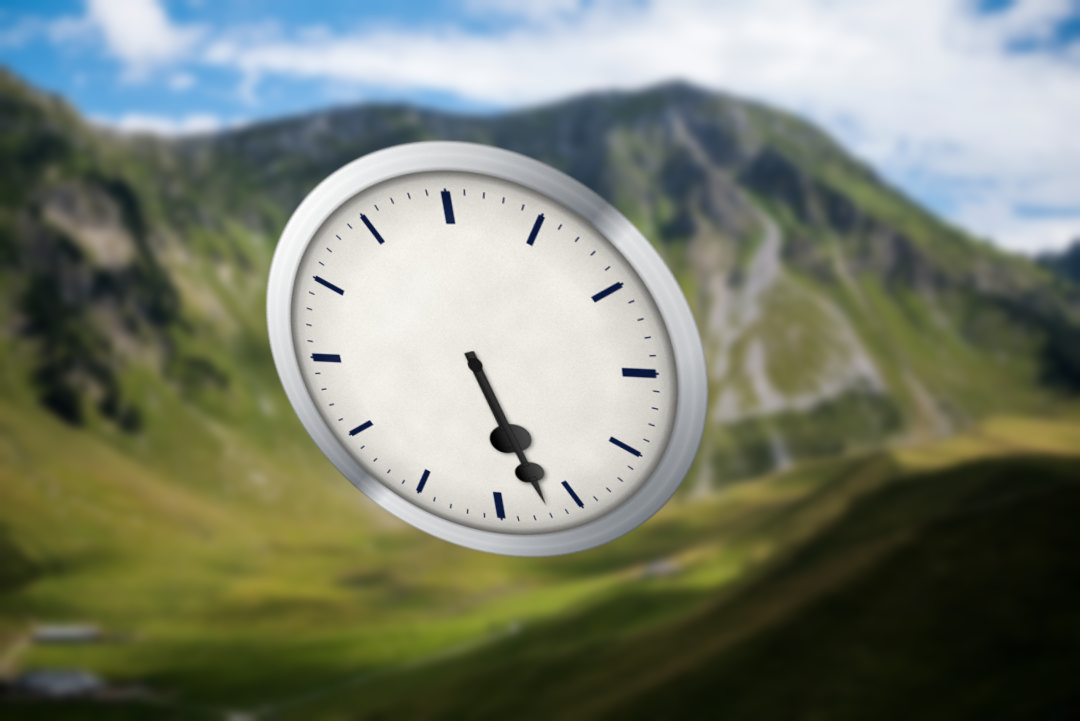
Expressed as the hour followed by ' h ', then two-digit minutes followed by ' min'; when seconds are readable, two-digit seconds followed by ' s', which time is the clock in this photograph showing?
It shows 5 h 27 min
